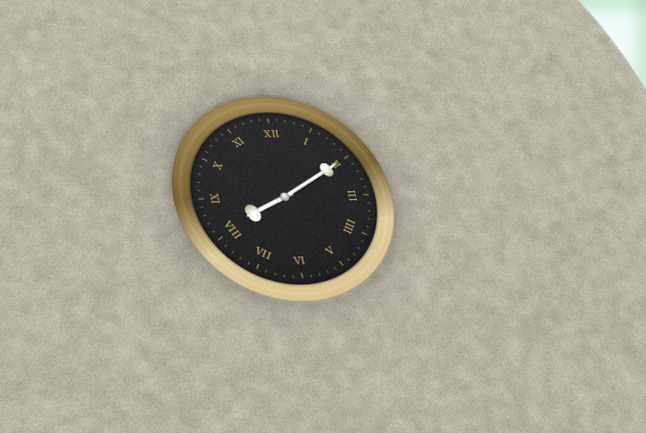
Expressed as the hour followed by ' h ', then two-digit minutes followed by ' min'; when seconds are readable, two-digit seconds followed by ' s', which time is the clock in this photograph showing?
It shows 8 h 10 min
